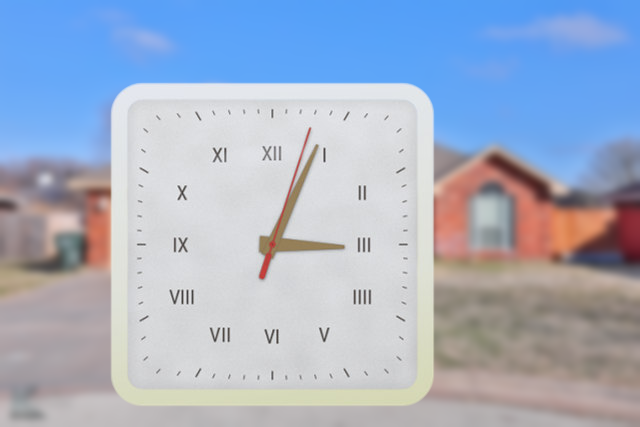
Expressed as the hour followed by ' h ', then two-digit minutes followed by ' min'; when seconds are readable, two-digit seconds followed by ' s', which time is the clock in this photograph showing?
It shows 3 h 04 min 03 s
